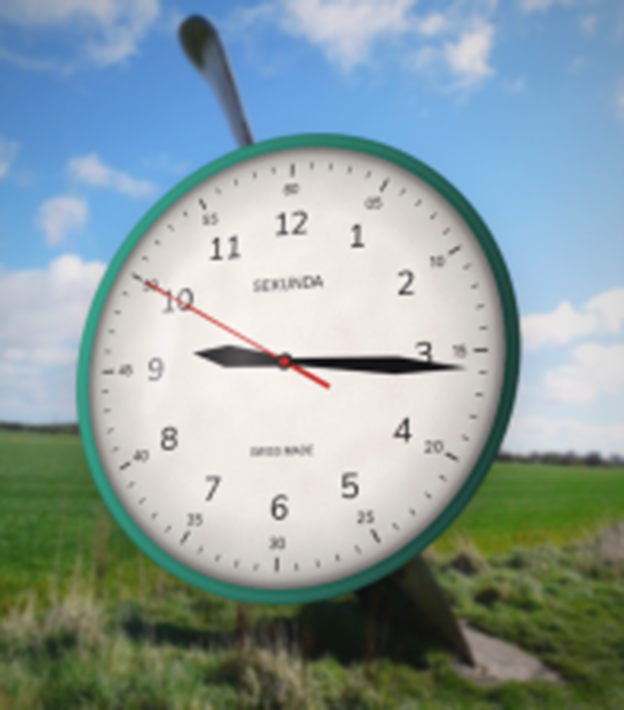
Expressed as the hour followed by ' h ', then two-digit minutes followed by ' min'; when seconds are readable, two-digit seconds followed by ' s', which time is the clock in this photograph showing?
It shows 9 h 15 min 50 s
